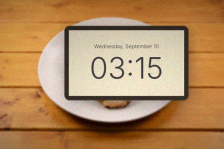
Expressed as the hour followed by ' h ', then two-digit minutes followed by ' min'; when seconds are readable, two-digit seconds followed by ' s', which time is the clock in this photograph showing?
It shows 3 h 15 min
